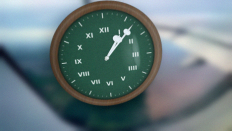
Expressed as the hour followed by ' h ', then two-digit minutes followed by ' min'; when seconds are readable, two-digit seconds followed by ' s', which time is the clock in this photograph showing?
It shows 1 h 07 min
